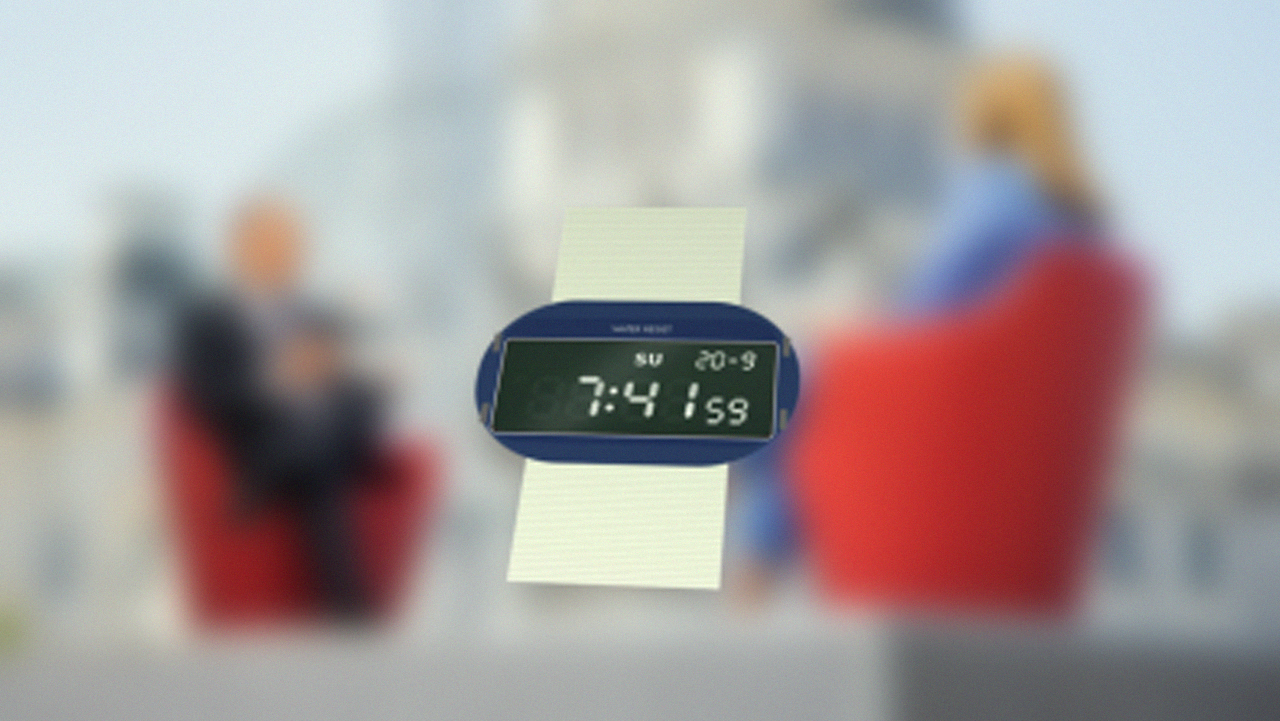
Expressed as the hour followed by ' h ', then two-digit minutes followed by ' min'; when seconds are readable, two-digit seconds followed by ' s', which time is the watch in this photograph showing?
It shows 7 h 41 min 59 s
